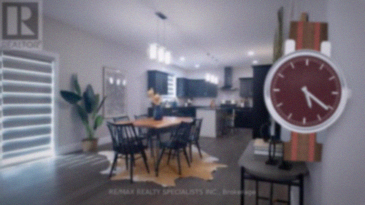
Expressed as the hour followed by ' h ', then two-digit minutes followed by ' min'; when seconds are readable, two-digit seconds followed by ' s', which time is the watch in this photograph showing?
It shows 5 h 21 min
